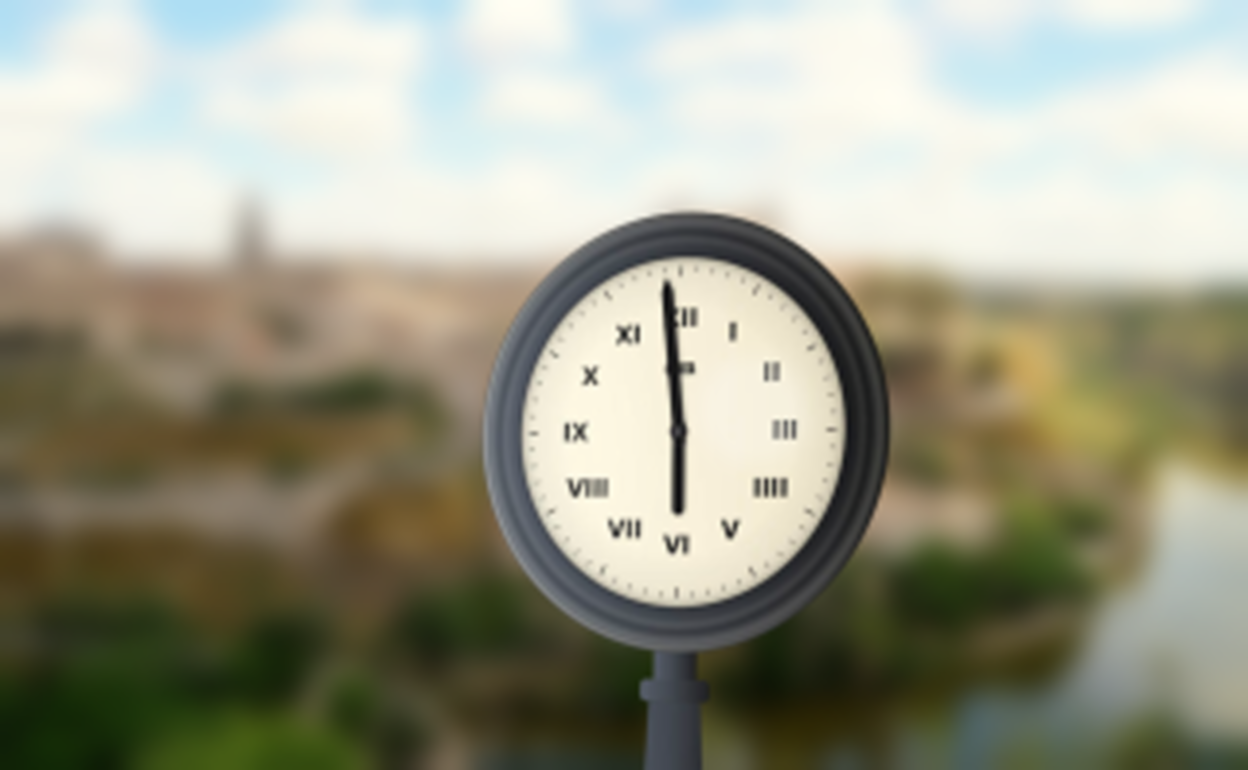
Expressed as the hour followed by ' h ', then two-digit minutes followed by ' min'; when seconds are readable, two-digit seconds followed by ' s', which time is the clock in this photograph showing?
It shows 5 h 59 min
